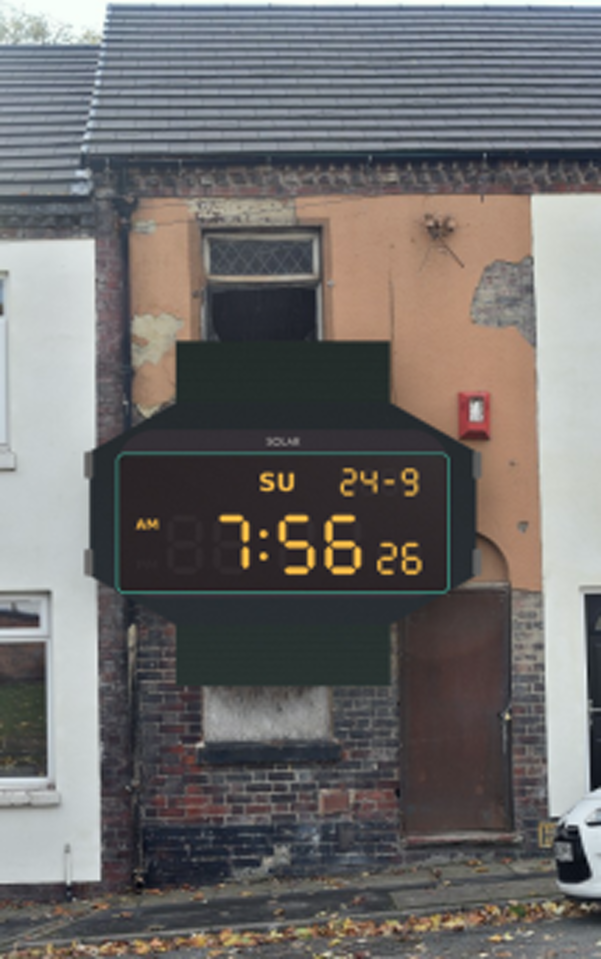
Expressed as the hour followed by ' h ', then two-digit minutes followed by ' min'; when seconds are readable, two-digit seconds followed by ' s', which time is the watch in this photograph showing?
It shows 7 h 56 min 26 s
